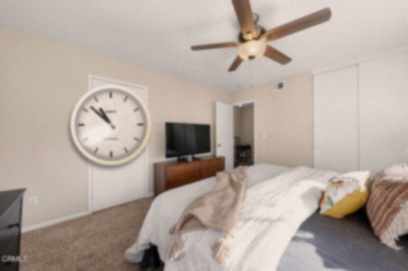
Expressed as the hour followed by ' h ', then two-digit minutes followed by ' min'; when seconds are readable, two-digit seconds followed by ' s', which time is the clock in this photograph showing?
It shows 10 h 52 min
